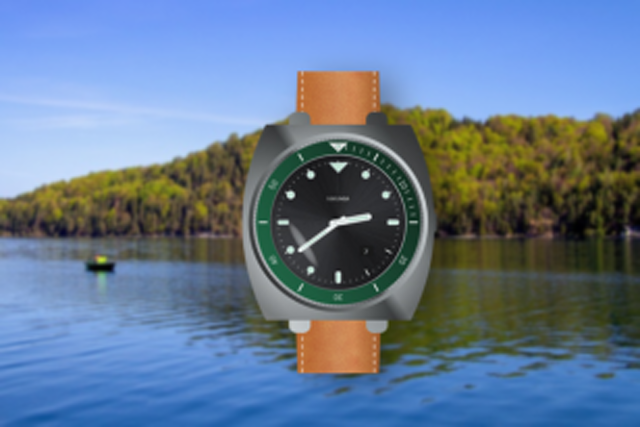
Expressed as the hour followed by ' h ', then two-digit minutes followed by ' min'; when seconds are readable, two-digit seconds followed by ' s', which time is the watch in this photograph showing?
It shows 2 h 39 min
